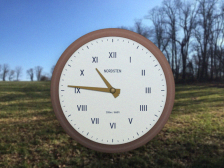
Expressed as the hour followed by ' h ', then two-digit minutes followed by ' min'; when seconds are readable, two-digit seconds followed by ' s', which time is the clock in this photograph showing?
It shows 10 h 46 min
